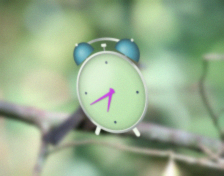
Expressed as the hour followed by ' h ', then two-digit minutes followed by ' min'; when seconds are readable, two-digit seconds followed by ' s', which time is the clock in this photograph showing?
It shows 6 h 41 min
